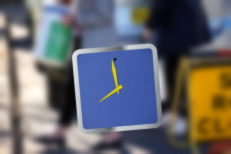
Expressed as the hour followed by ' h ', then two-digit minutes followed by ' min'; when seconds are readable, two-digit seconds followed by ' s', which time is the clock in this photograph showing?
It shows 7 h 59 min
